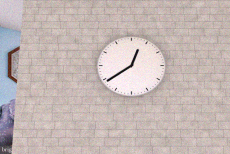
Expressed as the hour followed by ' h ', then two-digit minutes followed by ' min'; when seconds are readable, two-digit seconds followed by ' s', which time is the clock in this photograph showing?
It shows 12 h 39 min
